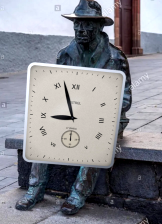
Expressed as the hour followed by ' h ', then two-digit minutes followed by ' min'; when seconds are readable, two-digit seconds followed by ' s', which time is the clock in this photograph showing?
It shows 8 h 57 min
